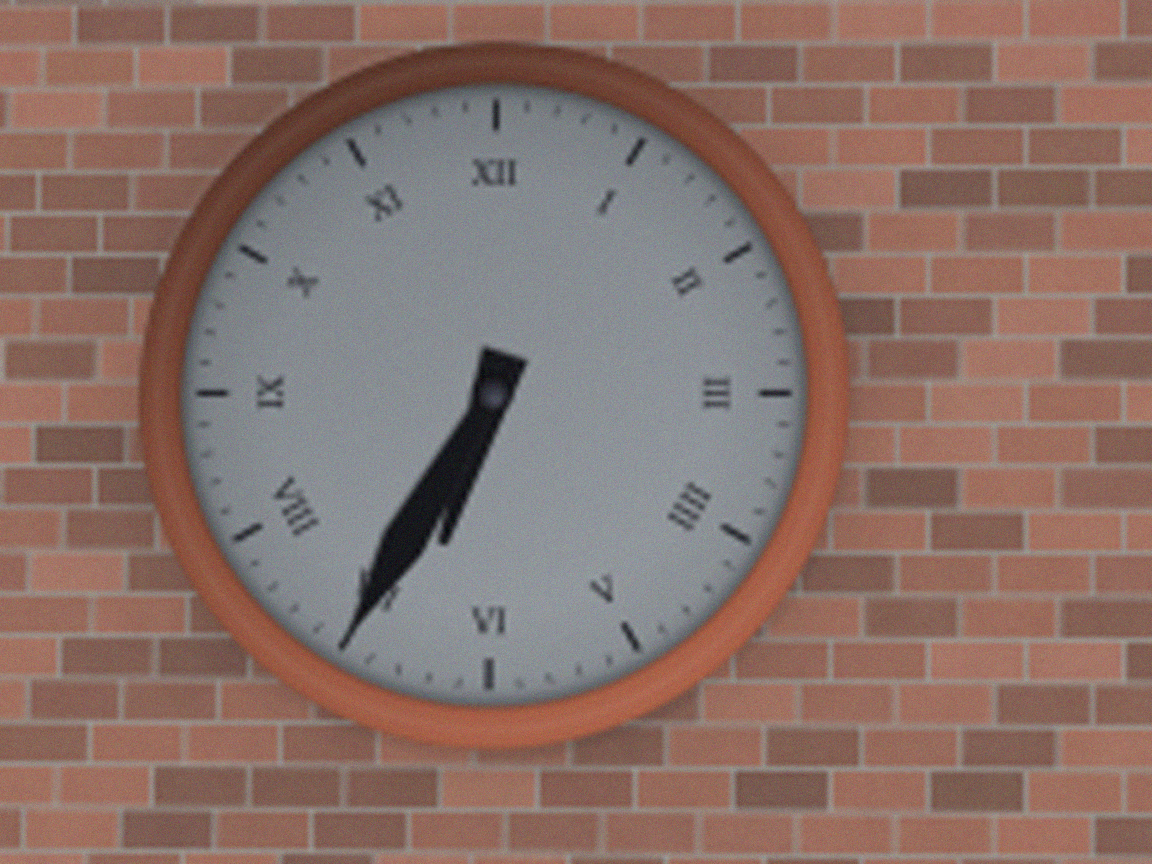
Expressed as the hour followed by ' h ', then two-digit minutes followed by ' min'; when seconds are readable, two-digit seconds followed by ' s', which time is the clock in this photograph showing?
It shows 6 h 35 min
